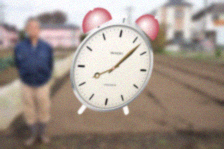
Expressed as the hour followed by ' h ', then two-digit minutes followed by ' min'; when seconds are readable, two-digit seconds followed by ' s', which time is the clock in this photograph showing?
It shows 8 h 07 min
